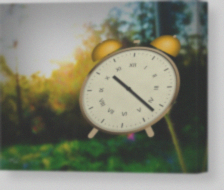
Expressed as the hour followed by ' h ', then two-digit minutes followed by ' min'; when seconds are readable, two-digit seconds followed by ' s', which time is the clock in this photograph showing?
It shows 10 h 22 min
